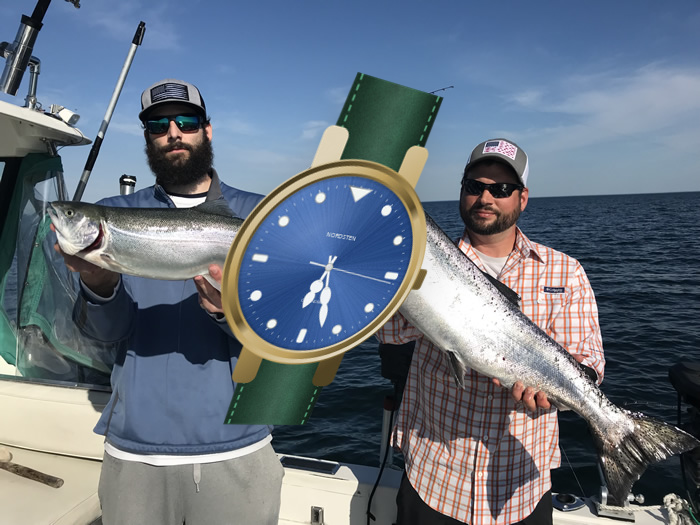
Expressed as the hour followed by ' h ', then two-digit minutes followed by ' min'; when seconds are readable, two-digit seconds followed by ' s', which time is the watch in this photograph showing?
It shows 6 h 27 min 16 s
